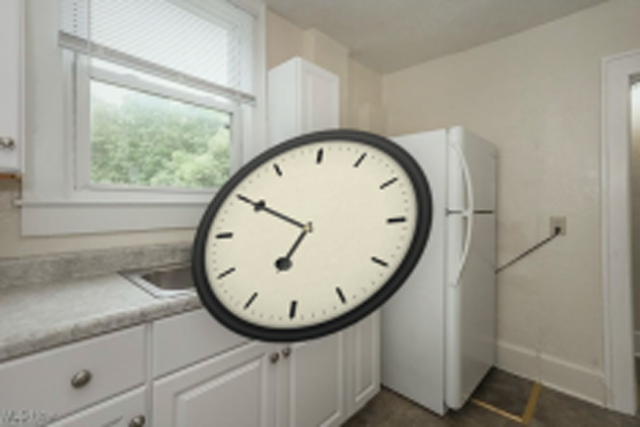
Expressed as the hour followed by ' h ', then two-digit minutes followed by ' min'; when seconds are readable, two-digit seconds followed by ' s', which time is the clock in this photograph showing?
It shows 6 h 50 min
